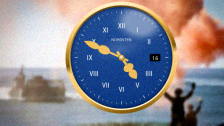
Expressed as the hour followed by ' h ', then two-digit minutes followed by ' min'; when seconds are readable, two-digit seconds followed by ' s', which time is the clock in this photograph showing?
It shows 4 h 49 min
